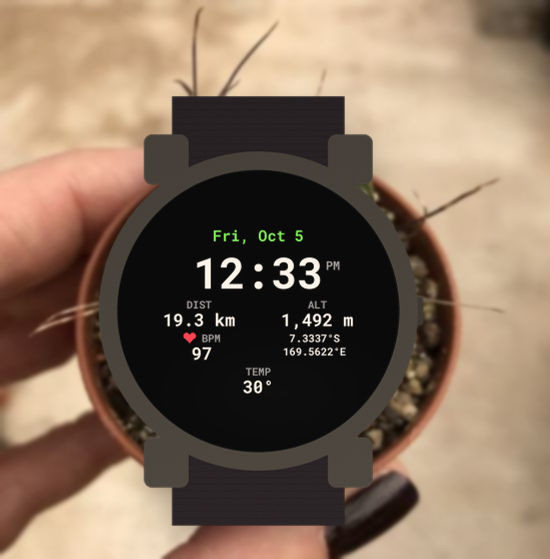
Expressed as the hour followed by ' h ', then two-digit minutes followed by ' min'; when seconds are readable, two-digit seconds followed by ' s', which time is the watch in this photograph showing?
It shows 12 h 33 min
